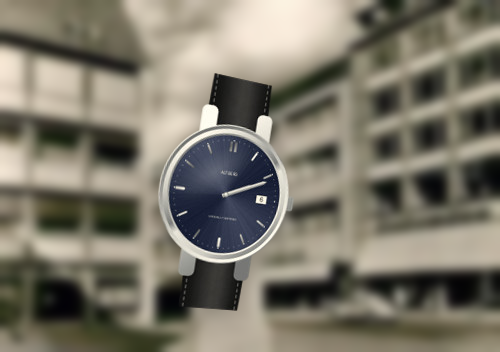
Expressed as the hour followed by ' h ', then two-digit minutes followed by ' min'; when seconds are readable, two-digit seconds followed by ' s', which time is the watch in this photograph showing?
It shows 2 h 11 min
